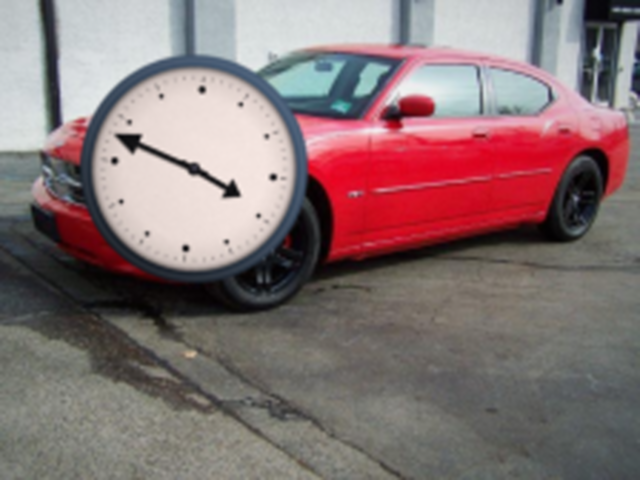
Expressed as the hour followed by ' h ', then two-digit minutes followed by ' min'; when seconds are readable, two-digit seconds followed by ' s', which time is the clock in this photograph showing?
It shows 3 h 48 min
